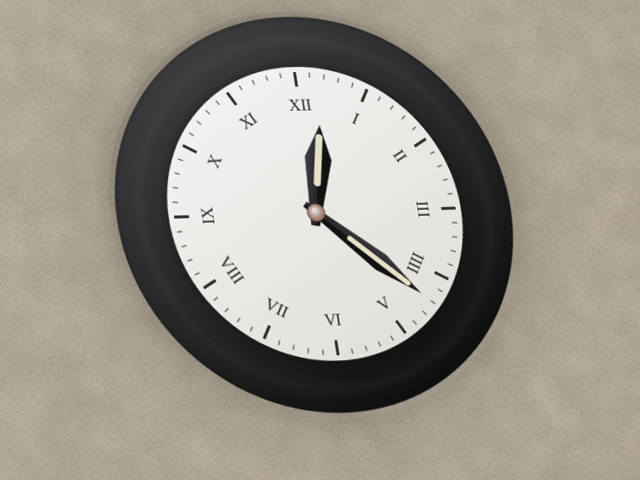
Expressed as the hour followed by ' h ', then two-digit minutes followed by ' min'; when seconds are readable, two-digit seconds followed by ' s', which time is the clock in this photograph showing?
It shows 12 h 22 min
